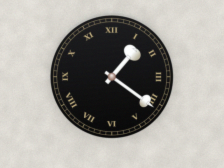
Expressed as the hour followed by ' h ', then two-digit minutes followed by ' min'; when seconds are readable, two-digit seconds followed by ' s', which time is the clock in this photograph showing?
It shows 1 h 21 min
